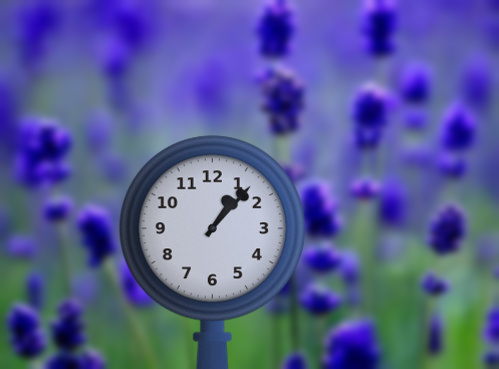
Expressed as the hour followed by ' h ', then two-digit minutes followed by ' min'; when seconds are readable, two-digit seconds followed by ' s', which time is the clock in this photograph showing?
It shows 1 h 07 min
